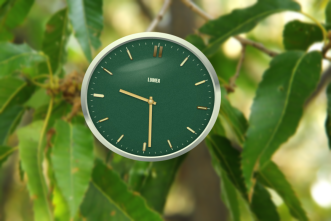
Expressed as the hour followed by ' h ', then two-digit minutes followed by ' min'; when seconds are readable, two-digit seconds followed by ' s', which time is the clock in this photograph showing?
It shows 9 h 29 min
